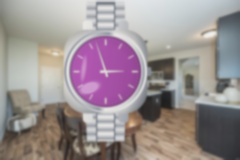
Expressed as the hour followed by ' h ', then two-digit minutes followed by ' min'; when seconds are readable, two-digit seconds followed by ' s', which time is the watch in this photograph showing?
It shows 2 h 57 min
